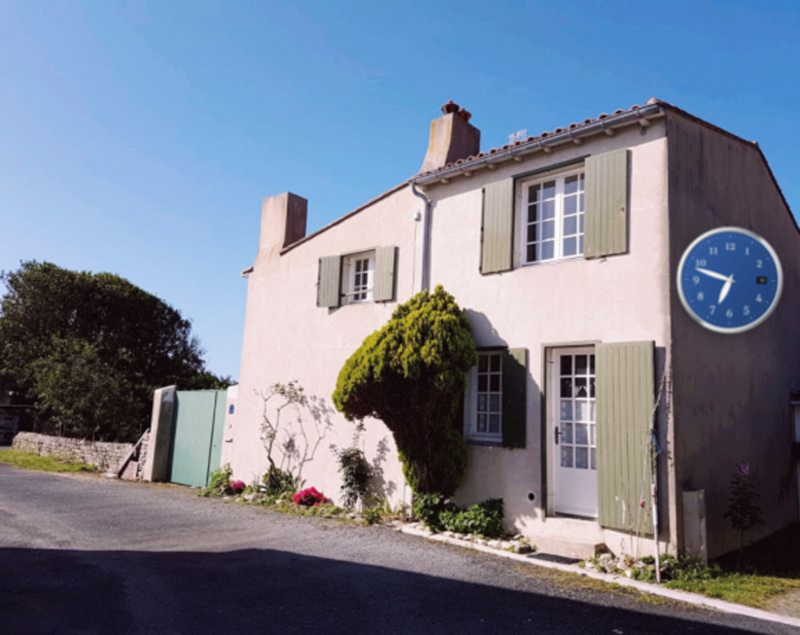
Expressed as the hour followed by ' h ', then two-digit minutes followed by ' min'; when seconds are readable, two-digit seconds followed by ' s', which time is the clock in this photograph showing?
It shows 6 h 48 min
